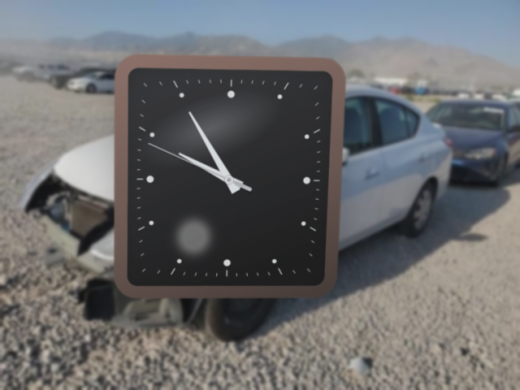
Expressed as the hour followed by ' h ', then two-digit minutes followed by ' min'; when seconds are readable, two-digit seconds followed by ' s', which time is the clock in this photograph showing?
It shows 9 h 54 min 49 s
